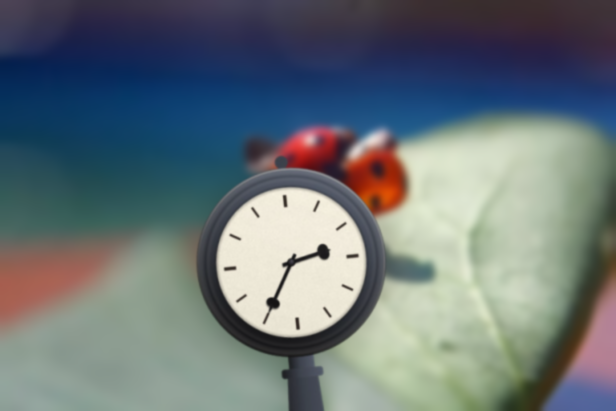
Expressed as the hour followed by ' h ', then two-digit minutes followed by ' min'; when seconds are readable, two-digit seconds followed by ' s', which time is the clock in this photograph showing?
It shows 2 h 35 min
